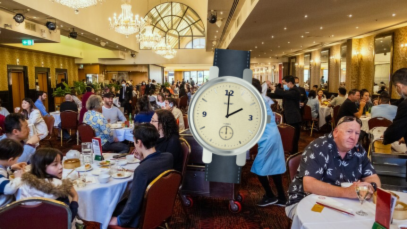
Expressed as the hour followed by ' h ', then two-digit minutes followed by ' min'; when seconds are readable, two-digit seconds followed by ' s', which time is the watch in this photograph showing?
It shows 2 h 00 min
